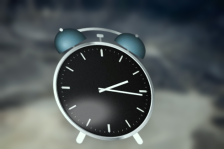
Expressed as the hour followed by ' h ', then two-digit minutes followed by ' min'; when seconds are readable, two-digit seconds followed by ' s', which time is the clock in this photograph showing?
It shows 2 h 16 min
